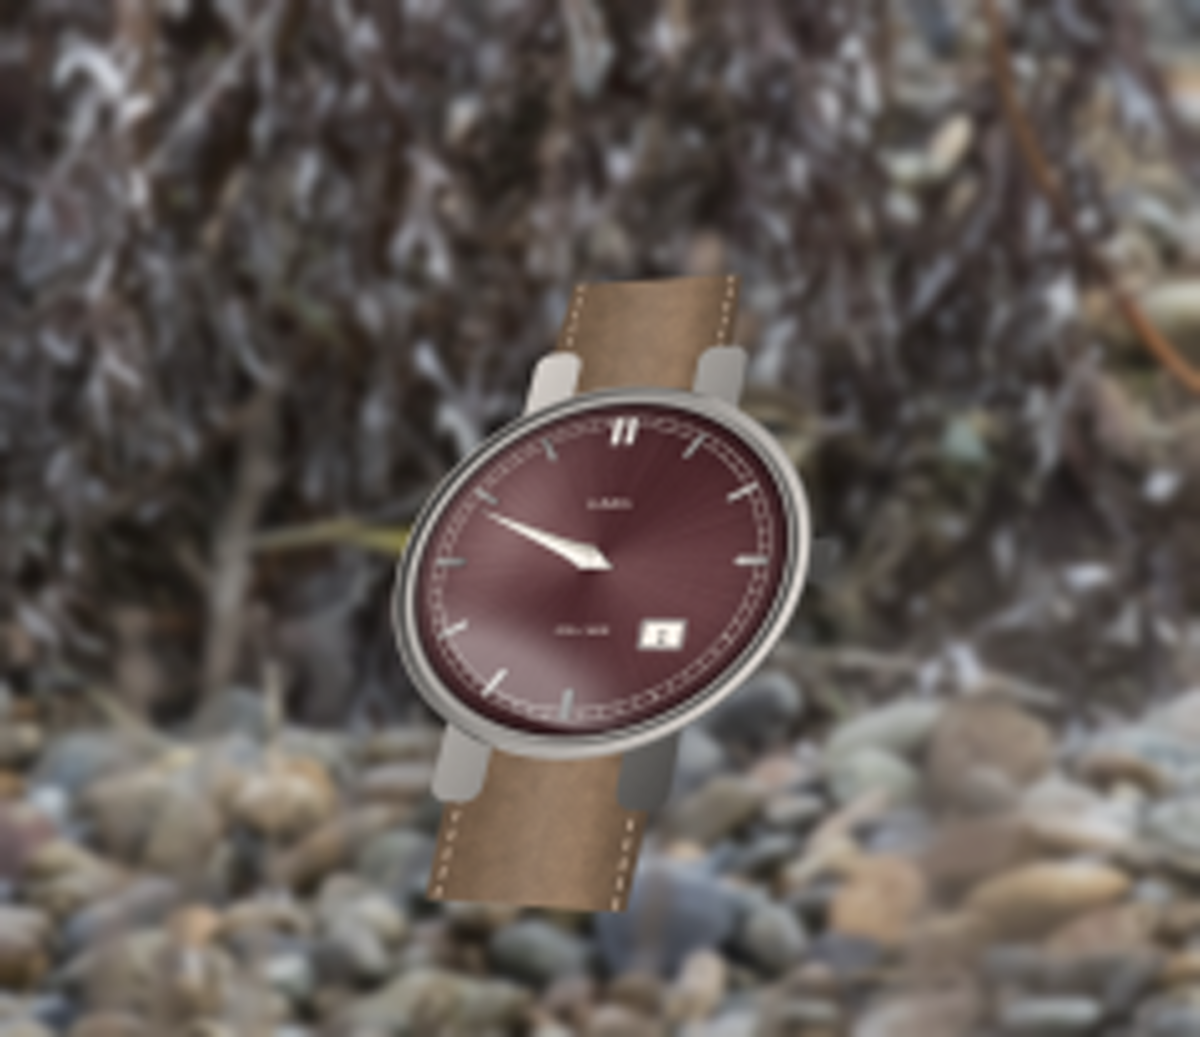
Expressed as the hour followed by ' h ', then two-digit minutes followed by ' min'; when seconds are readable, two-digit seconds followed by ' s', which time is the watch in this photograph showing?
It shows 9 h 49 min
